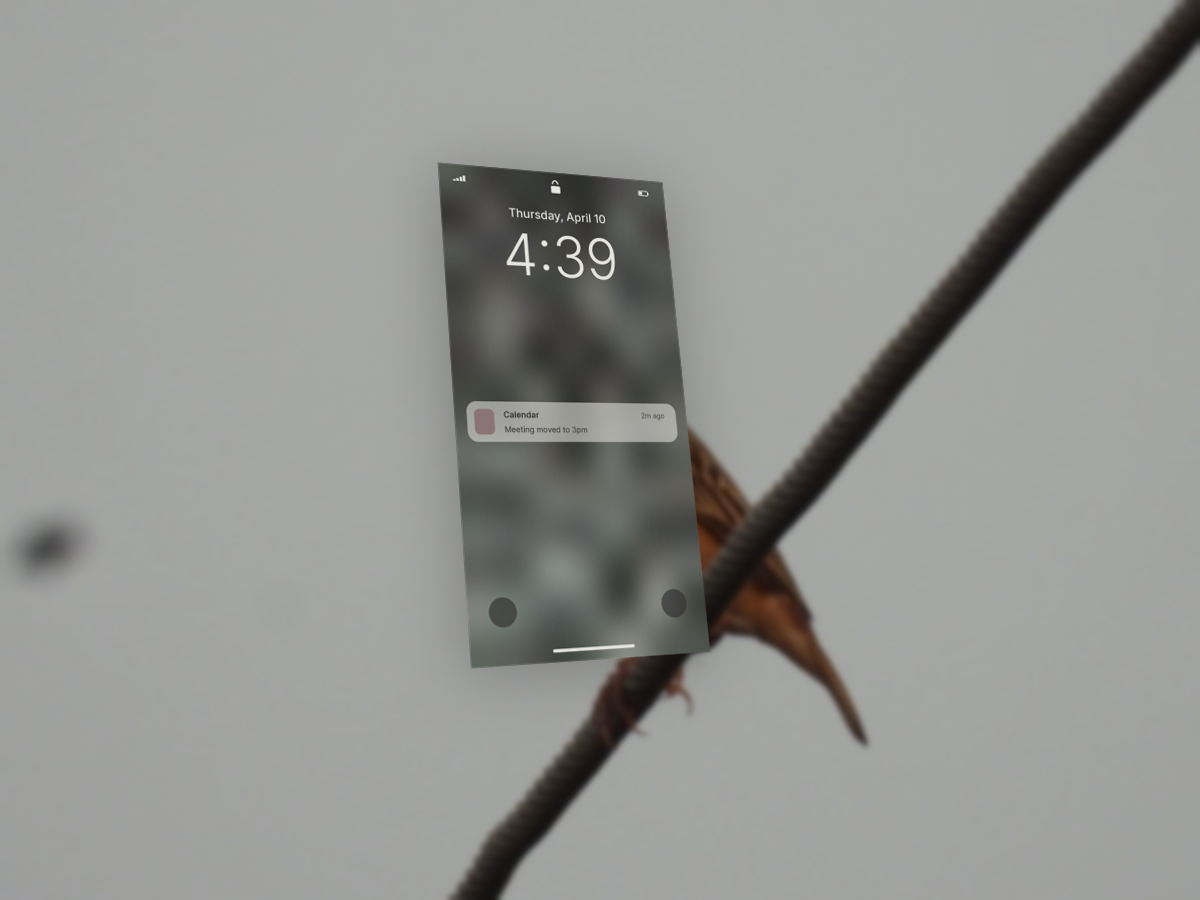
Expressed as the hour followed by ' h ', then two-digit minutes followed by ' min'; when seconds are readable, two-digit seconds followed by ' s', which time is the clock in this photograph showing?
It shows 4 h 39 min
